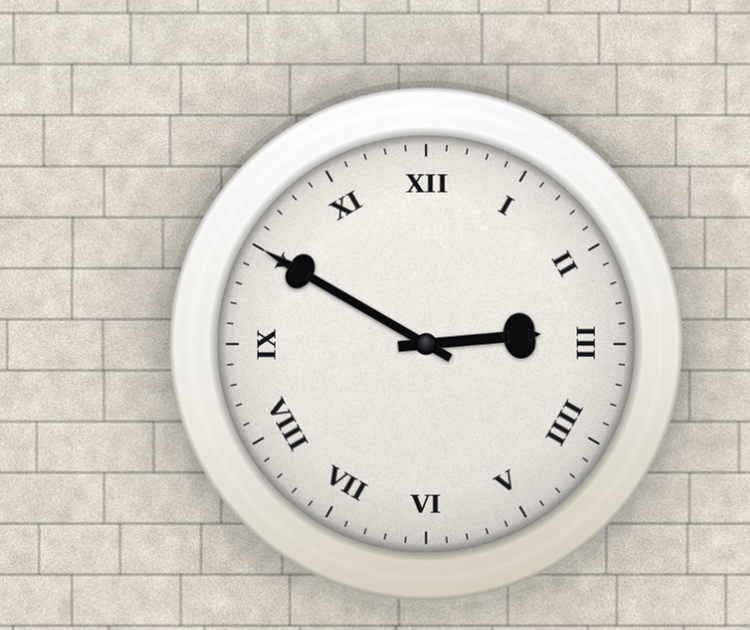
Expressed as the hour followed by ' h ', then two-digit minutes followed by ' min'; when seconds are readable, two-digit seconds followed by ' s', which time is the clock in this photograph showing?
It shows 2 h 50 min
